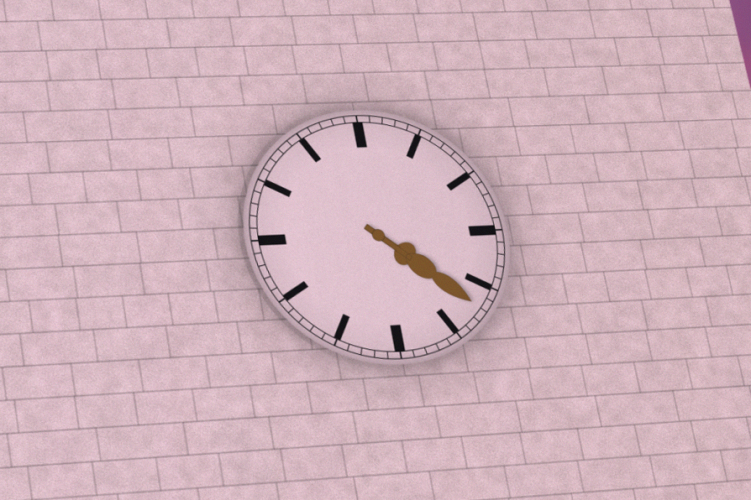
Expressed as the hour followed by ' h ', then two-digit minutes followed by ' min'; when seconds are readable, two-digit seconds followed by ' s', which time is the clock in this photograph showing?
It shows 4 h 22 min
